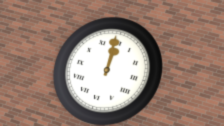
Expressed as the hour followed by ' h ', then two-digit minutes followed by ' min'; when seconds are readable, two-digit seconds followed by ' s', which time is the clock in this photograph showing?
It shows 11 h 59 min
